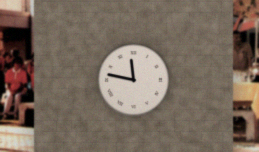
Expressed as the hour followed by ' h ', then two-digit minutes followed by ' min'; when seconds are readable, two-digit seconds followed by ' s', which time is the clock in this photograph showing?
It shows 11 h 47 min
